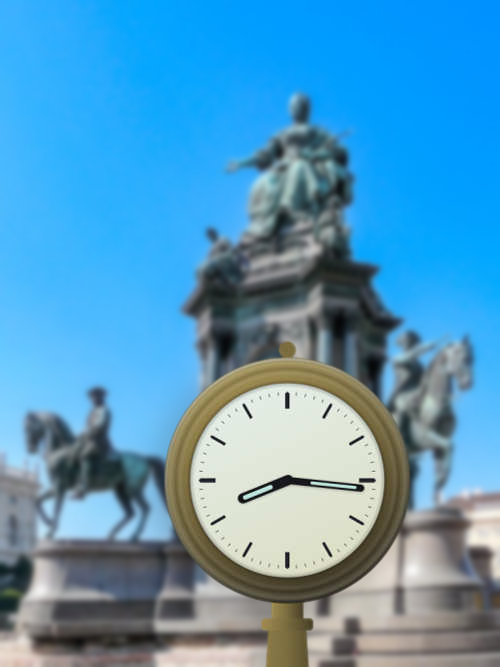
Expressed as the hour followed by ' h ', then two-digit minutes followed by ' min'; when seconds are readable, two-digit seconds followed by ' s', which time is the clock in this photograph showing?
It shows 8 h 16 min
